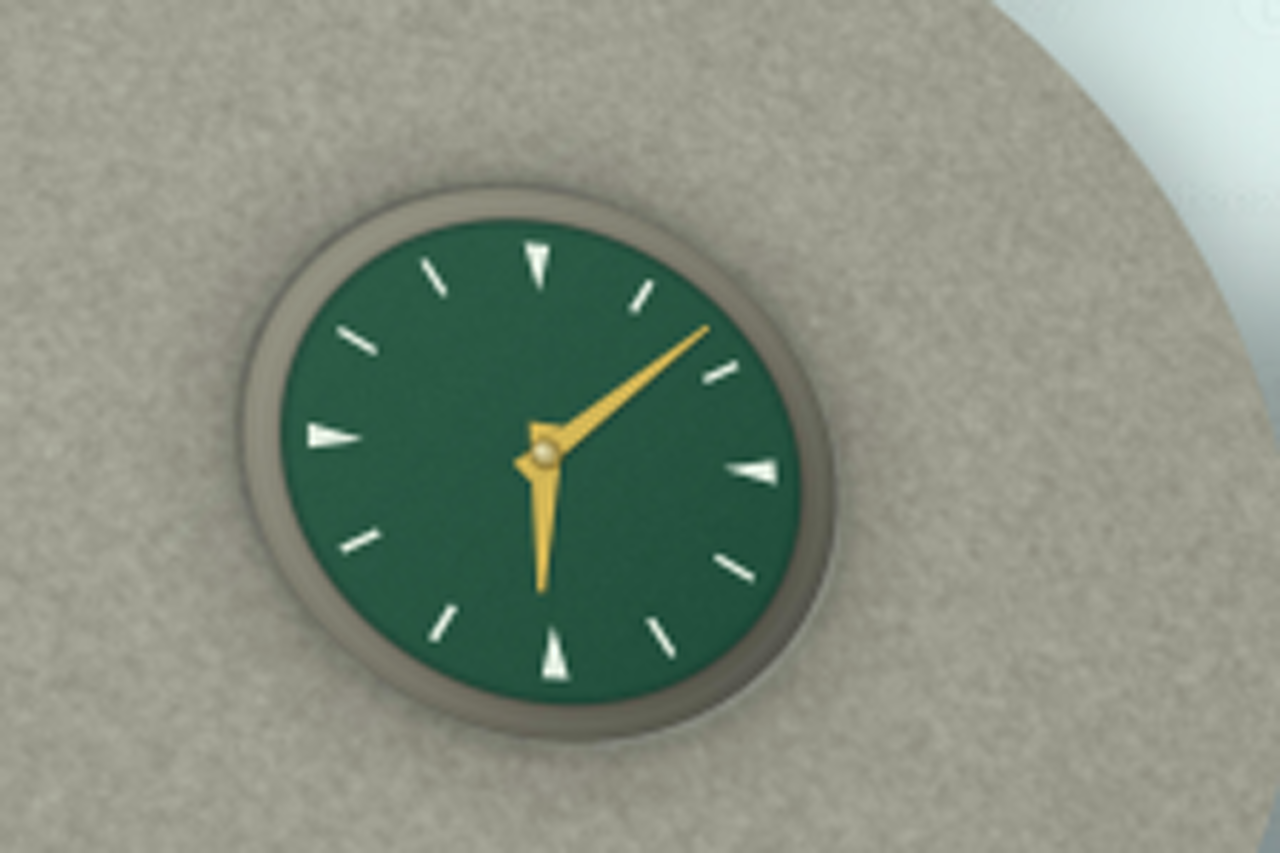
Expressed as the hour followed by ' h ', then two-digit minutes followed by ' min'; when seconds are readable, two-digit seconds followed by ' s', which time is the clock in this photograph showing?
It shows 6 h 08 min
